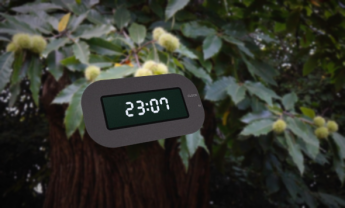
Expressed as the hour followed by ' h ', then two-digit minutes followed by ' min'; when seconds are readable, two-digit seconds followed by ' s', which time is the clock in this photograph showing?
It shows 23 h 07 min
